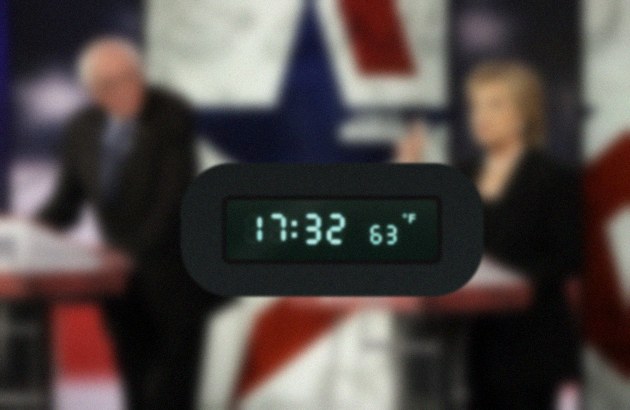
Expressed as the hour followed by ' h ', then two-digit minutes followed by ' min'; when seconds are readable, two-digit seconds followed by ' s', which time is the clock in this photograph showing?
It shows 17 h 32 min
